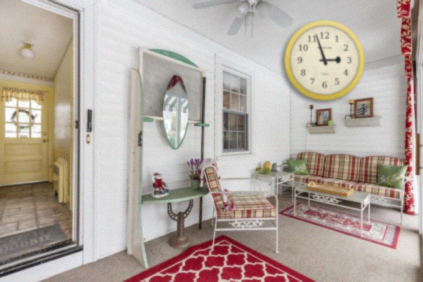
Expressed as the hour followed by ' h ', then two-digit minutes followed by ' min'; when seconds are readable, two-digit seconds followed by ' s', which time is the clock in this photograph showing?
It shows 2 h 57 min
